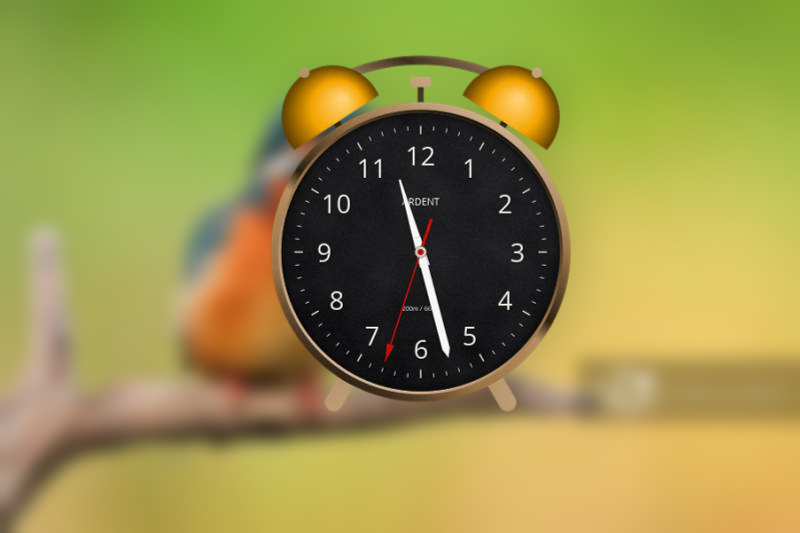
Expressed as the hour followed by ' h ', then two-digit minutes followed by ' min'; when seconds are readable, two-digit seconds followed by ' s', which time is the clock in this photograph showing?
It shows 11 h 27 min 33 s
